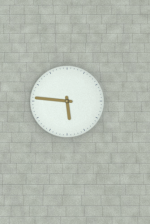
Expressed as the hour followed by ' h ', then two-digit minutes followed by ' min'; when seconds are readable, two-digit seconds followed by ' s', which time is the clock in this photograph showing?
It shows 5 h 46 min
